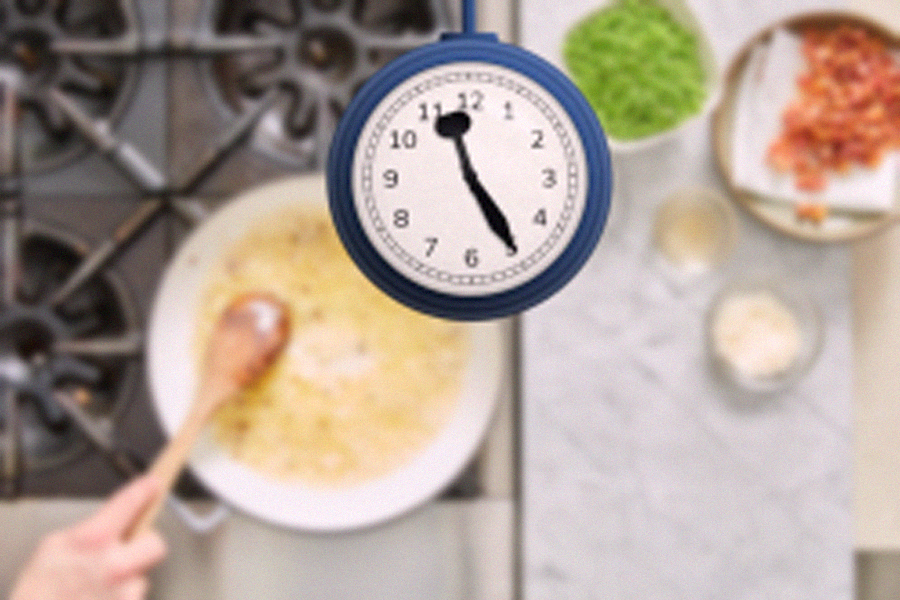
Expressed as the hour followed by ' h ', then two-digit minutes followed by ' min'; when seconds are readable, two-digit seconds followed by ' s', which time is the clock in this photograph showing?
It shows 11 h 25 min
